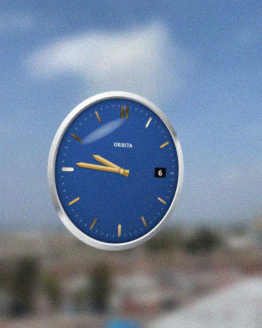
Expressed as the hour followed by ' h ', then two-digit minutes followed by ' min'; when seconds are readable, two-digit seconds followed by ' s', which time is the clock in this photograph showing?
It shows 9 h 46 min
